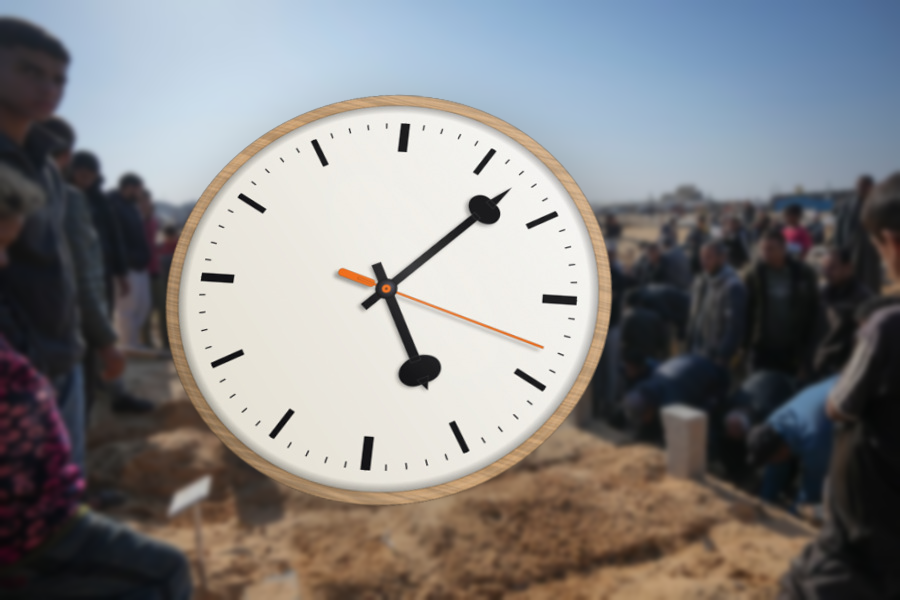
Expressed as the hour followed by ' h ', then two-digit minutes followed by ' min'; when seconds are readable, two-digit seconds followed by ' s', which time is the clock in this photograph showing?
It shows 5 h 07 min 18 s
